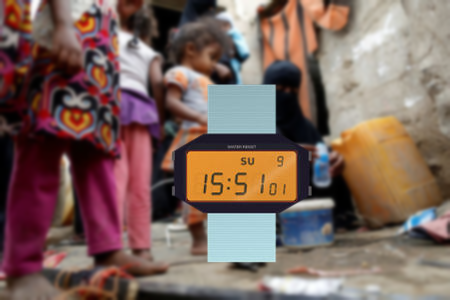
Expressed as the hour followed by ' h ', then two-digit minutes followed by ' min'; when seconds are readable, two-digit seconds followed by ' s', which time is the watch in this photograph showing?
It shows 15 h 51 min 01 s
